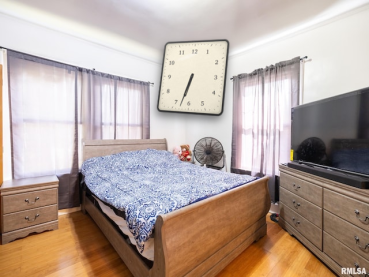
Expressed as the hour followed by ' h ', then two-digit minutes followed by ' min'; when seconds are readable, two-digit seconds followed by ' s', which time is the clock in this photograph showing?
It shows 6 h 33 min
